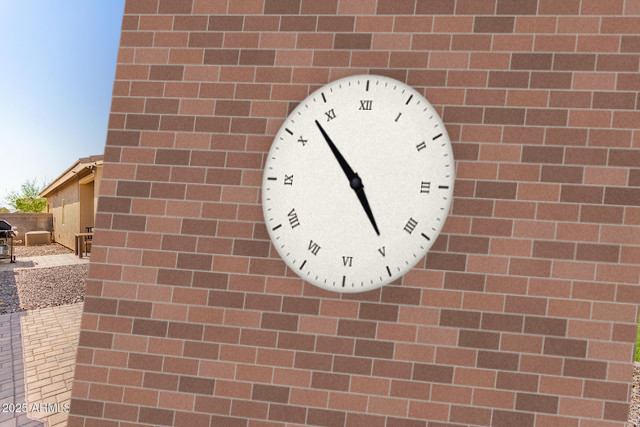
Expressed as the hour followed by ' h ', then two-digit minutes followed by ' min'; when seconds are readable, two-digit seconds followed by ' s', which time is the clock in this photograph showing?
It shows 4 h 53 min
